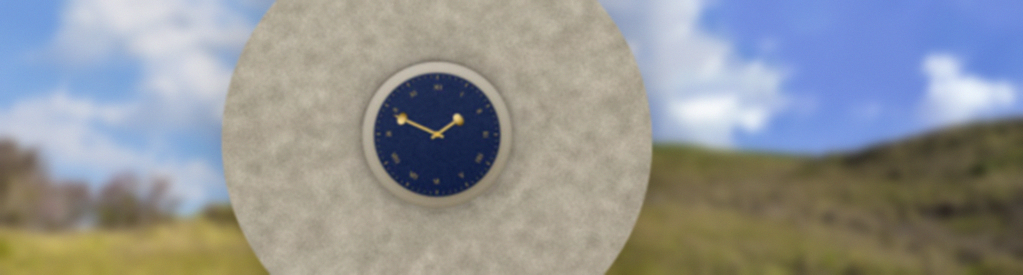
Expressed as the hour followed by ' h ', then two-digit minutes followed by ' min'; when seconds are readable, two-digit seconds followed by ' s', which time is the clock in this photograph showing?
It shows 1 h 49 min
